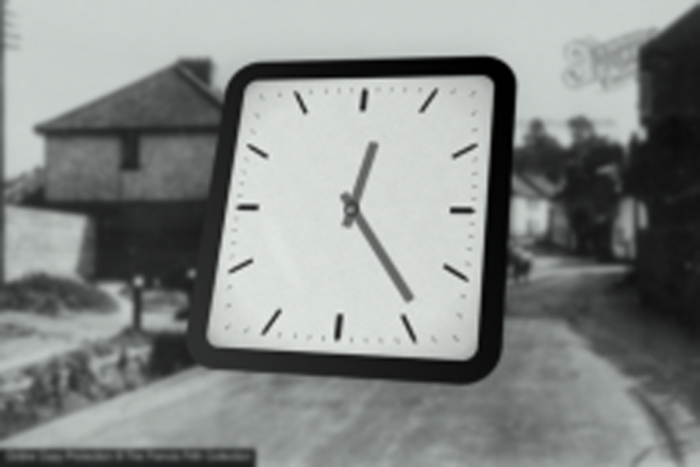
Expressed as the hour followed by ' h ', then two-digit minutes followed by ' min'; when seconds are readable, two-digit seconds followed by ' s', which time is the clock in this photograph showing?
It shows 12 h 24 min
